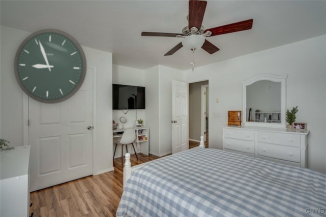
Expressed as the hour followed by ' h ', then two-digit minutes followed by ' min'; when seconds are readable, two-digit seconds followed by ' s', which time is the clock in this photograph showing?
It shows 8 h 56 min
